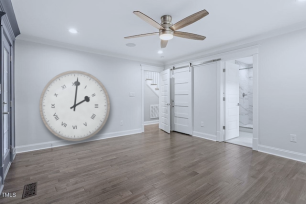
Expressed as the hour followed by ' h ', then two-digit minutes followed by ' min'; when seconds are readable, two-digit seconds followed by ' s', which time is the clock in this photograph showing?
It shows 2 h 01 min
